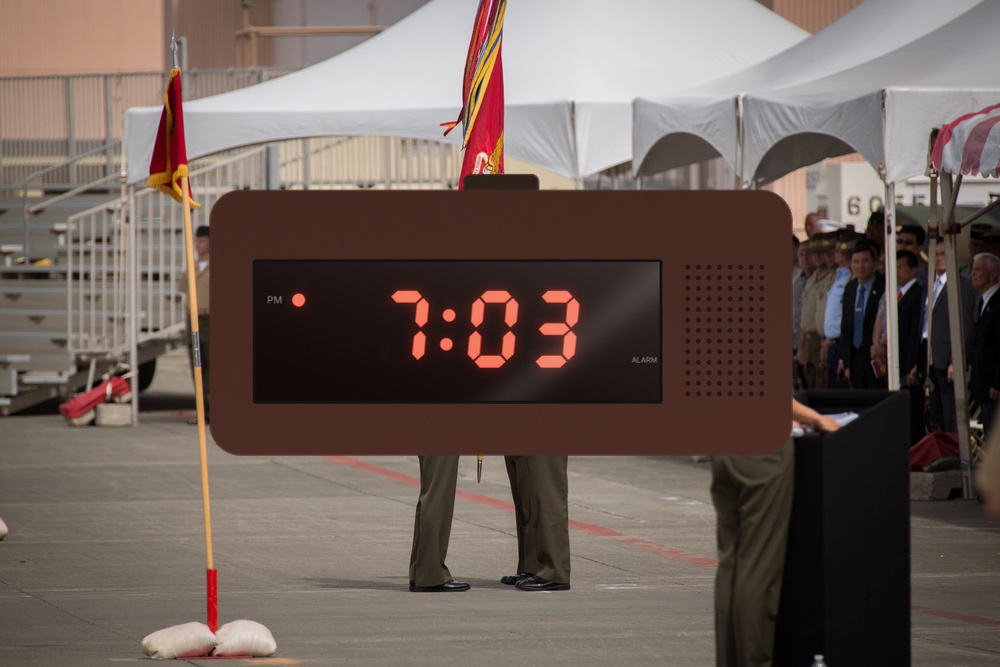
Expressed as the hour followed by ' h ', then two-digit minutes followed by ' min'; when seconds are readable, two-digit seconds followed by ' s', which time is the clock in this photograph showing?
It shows 7 h 03 min
